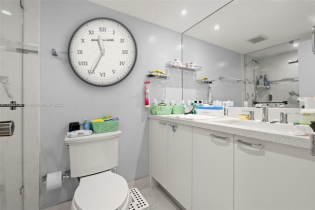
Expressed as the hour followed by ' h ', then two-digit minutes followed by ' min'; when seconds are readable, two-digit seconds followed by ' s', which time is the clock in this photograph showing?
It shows 11 h 35 min
